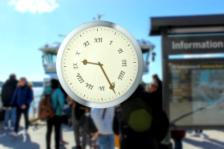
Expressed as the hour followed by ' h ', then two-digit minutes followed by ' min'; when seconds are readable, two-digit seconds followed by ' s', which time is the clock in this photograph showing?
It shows 9 h 26 min
